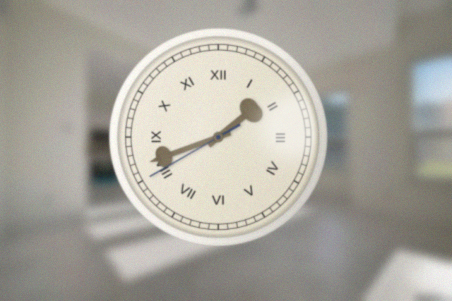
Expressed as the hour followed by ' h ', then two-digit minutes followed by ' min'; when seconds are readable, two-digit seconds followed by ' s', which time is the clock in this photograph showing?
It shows 1 h 41 min 40 s
